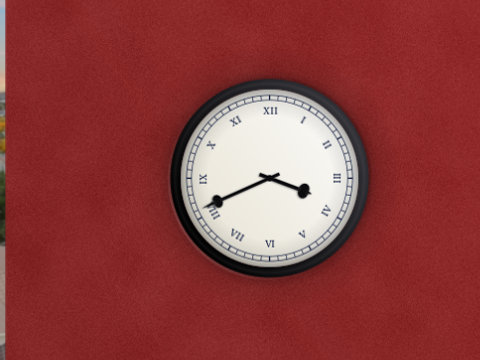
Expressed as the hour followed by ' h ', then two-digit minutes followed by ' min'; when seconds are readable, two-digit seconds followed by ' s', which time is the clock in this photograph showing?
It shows 3 h 41 min
